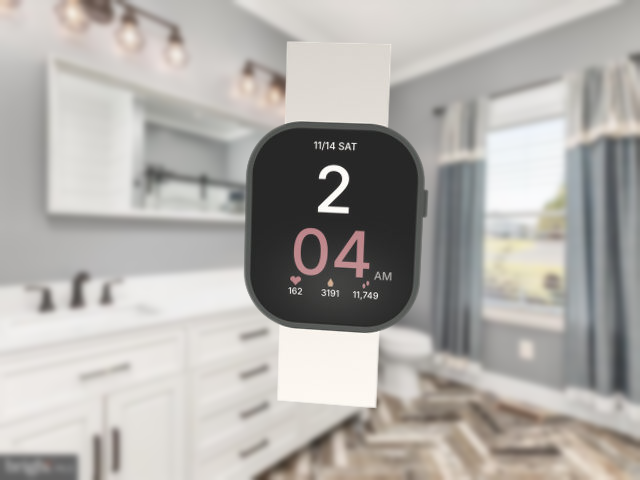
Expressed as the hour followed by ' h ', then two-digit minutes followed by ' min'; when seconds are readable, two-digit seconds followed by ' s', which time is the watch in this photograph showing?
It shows 2 h 04 min
